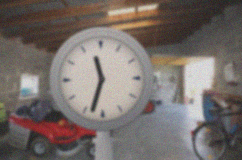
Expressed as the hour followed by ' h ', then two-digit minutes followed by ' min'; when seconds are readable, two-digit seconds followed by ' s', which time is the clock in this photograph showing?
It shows 11 h 33 min
